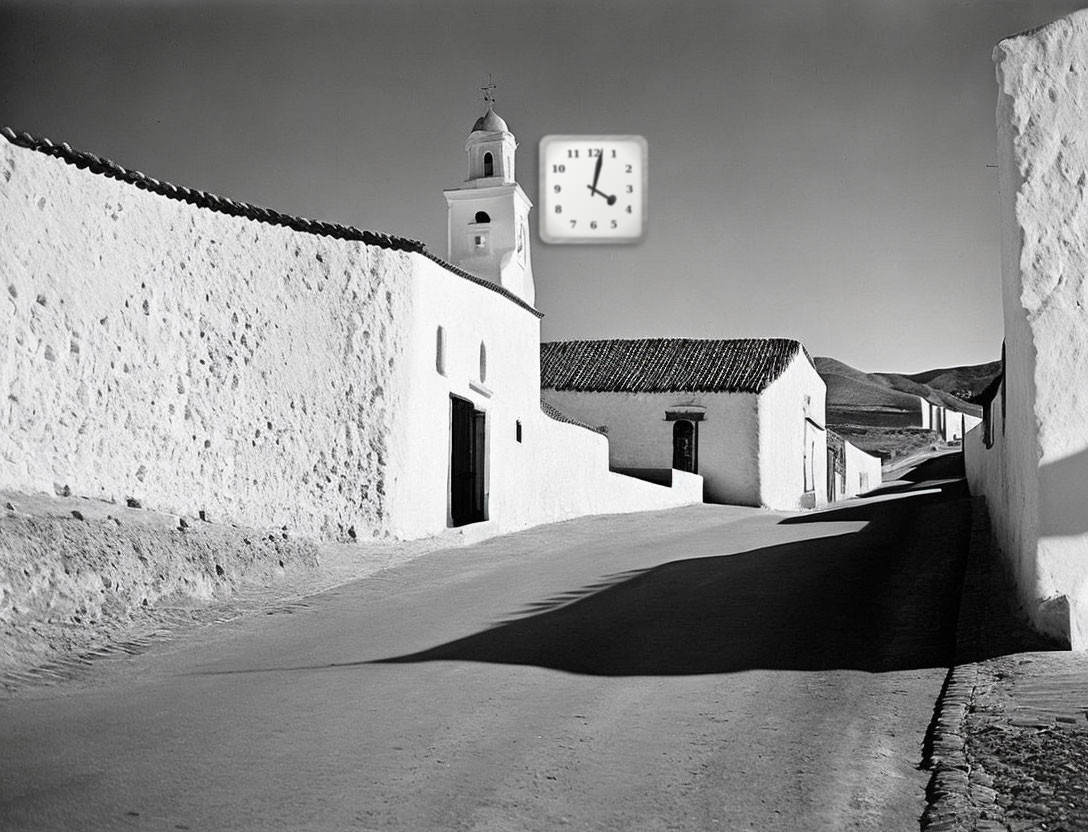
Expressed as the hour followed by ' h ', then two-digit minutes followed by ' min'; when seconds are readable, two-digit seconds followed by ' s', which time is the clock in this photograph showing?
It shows 4 h 02 min
